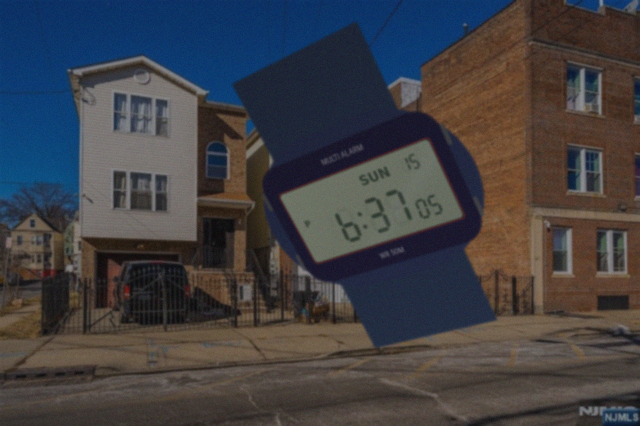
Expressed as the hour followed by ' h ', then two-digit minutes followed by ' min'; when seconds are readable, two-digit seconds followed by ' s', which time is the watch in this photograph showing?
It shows 6 h 37 min 05 s
